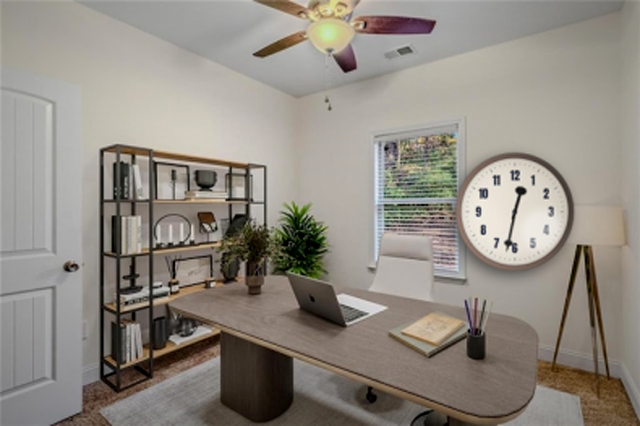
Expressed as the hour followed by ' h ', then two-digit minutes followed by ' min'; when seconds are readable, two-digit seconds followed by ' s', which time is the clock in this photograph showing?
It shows 12 h 32 min
